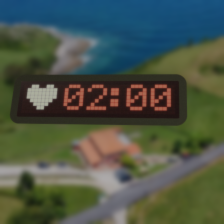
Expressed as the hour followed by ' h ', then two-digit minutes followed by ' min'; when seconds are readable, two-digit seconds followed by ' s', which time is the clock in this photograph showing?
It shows 2 h 00 min
